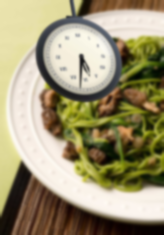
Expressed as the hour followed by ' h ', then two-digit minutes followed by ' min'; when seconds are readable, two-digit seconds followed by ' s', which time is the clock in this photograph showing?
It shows 5 h 32 min
